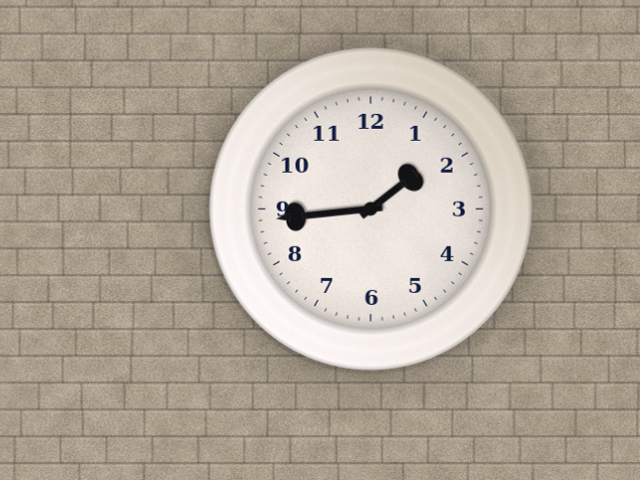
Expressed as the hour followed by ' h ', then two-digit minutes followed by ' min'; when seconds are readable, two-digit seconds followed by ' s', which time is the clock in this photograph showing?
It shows 1 h 44 min
